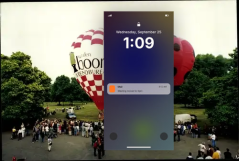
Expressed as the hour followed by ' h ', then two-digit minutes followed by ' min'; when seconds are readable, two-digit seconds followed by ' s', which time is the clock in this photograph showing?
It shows 1 h 09 min
